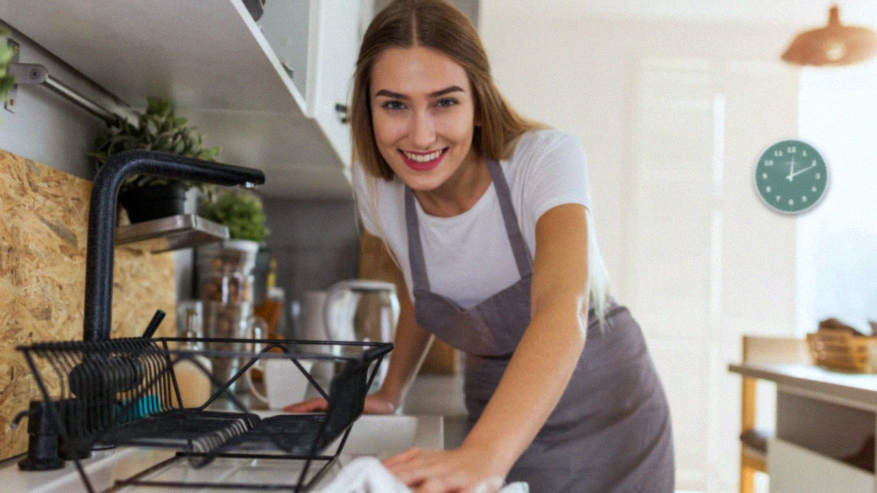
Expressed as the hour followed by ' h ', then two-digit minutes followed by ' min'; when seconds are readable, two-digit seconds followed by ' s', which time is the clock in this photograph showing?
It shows 12 h 11 min
